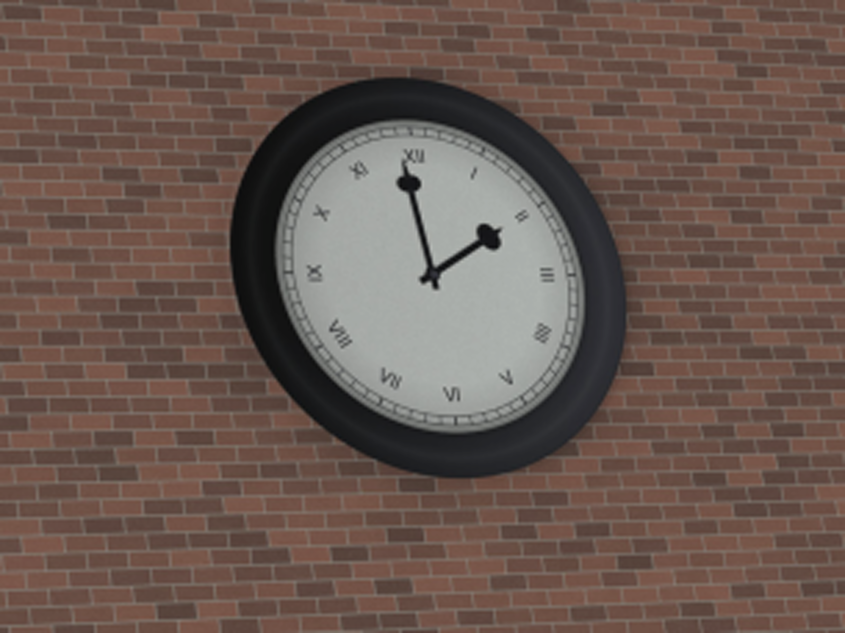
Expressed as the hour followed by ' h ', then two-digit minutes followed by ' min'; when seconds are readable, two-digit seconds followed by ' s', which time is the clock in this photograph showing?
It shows 1 h 59 min
